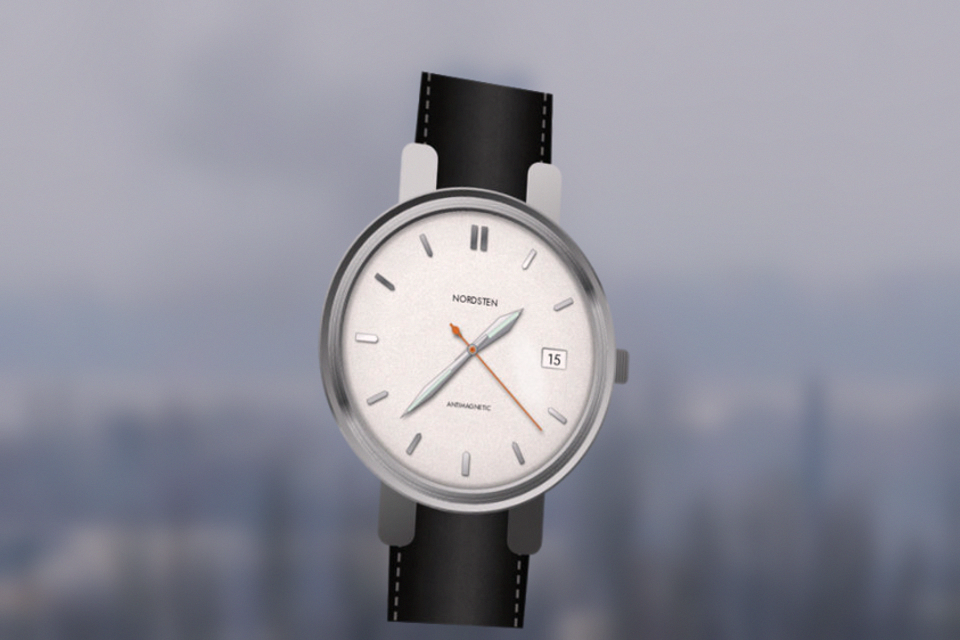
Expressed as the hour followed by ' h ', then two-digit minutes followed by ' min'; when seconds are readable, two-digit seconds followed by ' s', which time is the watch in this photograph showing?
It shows 1 h 37 min 22 s
